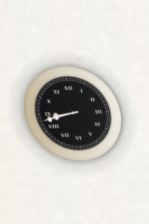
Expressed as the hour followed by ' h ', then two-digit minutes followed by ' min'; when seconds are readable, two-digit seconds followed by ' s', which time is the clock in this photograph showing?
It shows 8 h 43 min
